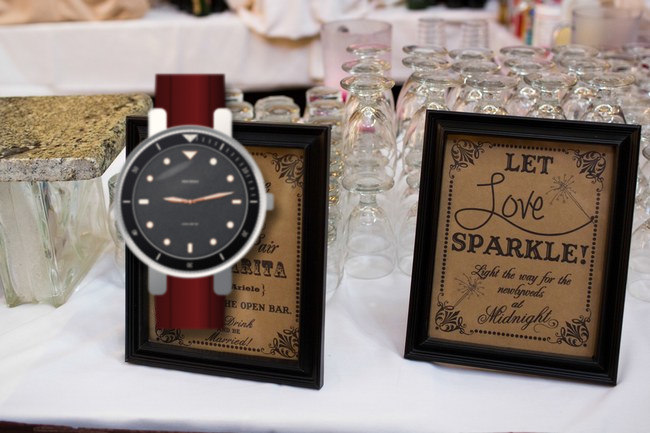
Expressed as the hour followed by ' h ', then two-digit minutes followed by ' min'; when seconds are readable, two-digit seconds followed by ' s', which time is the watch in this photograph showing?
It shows 9 h 13 min
